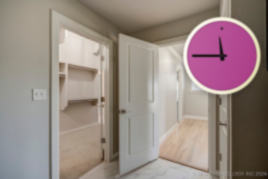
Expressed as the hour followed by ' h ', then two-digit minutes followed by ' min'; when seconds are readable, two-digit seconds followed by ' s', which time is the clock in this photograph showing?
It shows 11 h 45 min
